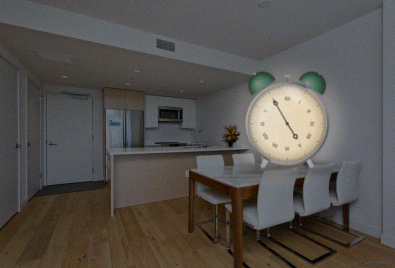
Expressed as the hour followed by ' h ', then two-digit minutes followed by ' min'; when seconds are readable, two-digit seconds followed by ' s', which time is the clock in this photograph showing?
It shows 4 h 55 min
